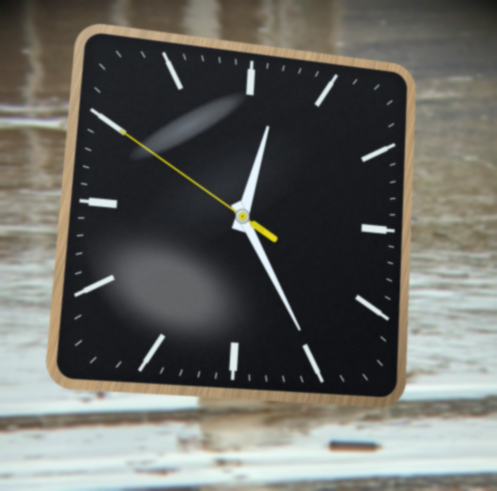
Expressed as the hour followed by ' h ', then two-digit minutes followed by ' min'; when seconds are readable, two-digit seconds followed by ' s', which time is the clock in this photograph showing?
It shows 12 h 24 min 50 s
